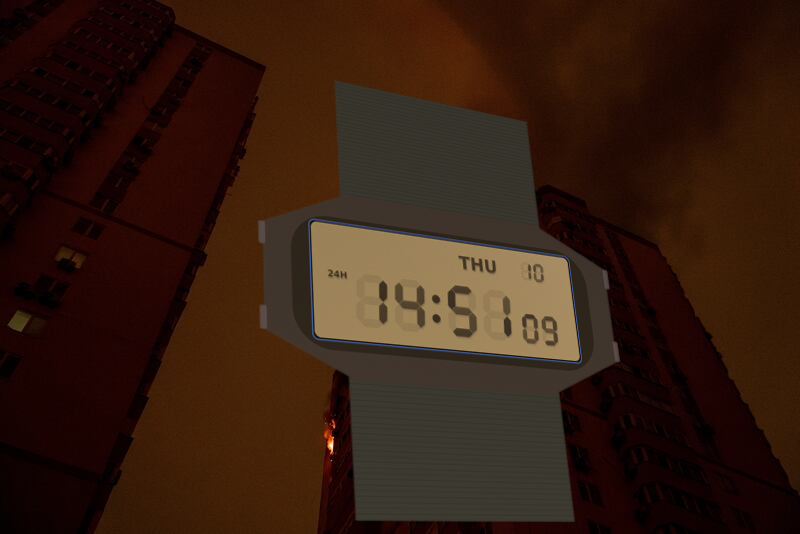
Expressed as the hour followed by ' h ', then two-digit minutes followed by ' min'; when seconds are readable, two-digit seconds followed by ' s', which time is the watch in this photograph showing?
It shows 14 h 51 min 09 s
